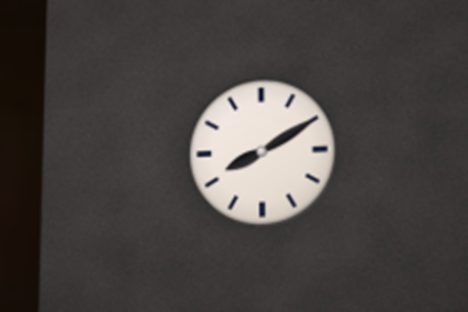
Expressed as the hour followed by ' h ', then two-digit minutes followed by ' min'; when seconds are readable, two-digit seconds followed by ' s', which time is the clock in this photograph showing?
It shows 8 h 10 min
